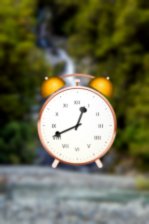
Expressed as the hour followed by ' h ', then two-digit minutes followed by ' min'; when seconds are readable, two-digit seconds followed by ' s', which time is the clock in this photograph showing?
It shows 12 h 41 min
